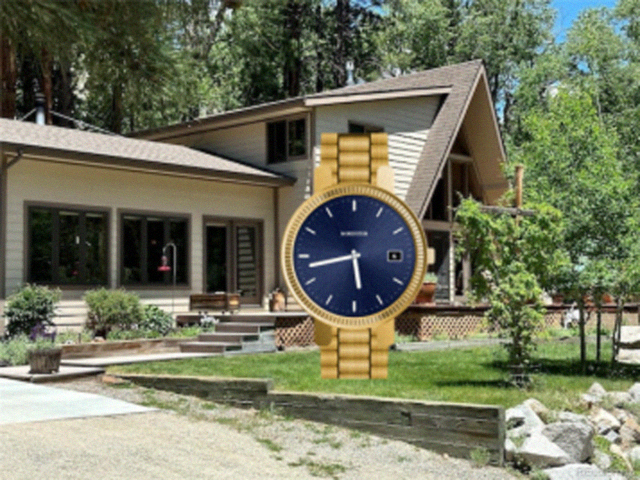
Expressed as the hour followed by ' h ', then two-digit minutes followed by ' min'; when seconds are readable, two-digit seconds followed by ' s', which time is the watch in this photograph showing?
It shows 5 h 43 min
